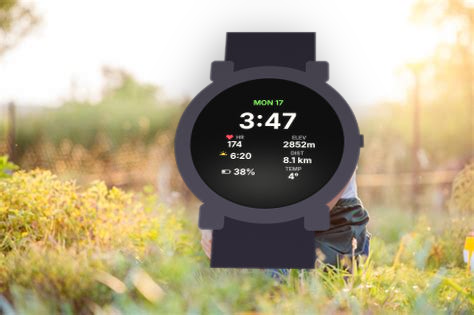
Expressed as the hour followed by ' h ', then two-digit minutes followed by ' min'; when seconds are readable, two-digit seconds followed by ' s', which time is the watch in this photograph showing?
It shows 3 h 47 min
